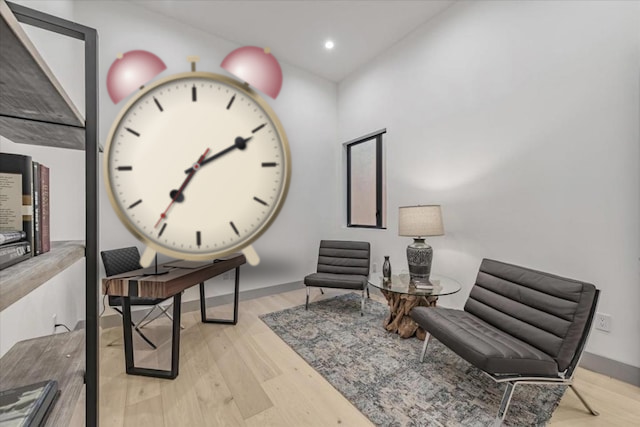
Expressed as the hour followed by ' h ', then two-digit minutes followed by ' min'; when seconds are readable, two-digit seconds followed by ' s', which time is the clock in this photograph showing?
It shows 7 h 10 min 36 s
